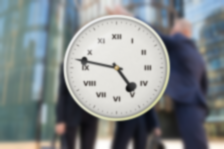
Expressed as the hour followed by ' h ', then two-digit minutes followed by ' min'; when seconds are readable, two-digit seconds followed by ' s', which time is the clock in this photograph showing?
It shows 4 h 47 min
